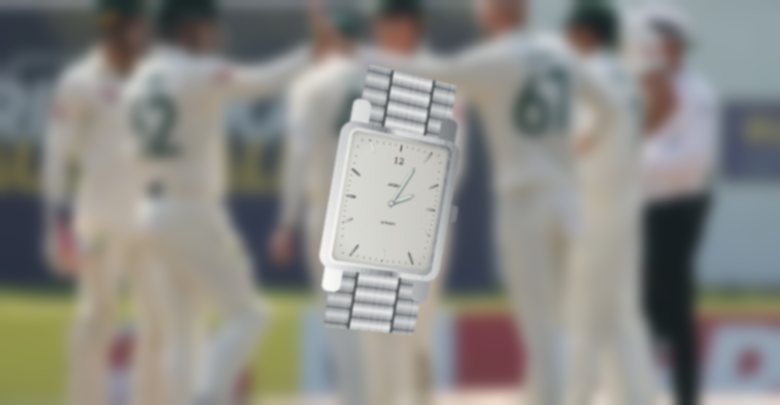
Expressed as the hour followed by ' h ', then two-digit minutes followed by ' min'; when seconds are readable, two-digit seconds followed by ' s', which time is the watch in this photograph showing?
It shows 2 h 04 min
